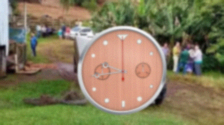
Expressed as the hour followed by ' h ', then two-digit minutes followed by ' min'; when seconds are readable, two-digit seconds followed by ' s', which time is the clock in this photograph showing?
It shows 9 h 44 min
